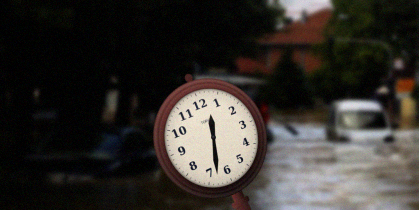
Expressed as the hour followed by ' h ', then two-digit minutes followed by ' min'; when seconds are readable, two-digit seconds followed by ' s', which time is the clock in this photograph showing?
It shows 12 h 33 min
